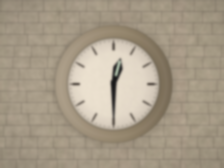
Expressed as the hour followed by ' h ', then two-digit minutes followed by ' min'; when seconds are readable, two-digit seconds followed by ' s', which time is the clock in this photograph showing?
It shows 12 h 30 min
